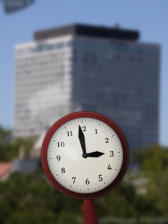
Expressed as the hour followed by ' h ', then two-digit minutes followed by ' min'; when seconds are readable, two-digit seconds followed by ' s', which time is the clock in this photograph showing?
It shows 2 h 59 min
